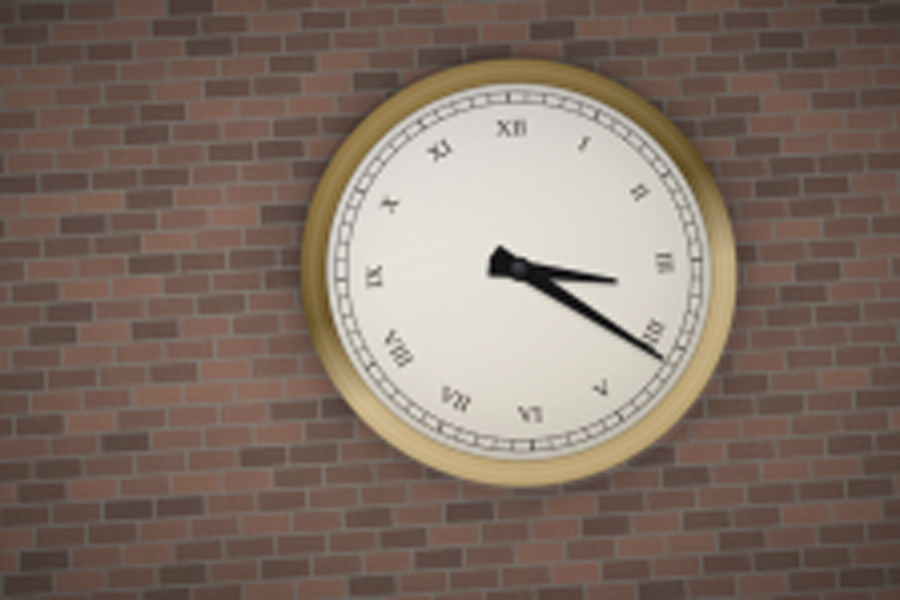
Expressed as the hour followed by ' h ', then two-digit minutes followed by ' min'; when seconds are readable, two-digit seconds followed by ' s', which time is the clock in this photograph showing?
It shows 3 h 21 min
